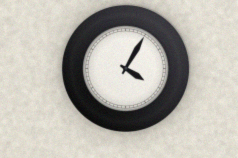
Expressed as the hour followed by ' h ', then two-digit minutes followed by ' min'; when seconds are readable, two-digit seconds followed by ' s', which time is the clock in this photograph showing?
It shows 4 h 05 min
